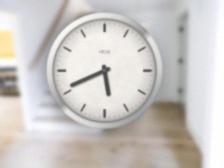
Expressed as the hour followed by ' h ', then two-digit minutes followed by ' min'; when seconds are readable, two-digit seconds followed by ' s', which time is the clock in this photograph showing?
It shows 5 h 41 min
